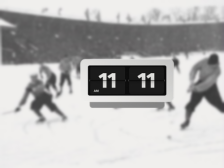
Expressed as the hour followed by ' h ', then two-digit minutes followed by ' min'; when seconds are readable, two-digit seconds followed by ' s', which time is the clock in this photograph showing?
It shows 11 h 11 min
